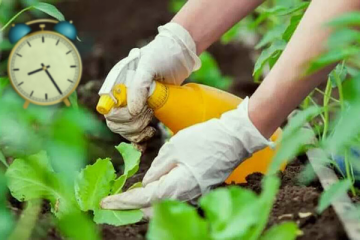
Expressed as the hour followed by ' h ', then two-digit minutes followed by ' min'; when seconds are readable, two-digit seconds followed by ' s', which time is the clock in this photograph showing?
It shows 8 h 25 min
